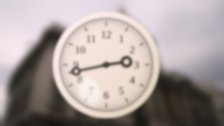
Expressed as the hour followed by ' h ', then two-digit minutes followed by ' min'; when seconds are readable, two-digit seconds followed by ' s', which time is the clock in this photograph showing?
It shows 2 h 43 min
